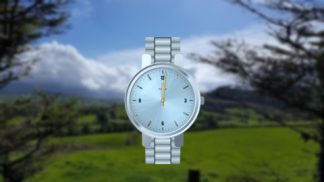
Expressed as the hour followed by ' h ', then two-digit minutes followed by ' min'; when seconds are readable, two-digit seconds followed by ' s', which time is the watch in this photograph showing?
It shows 12 h 01 min
